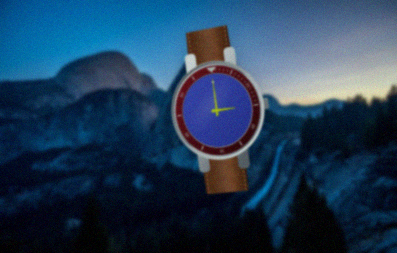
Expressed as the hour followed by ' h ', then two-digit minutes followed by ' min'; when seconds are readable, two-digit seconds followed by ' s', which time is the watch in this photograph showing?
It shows 3 h 00 min
